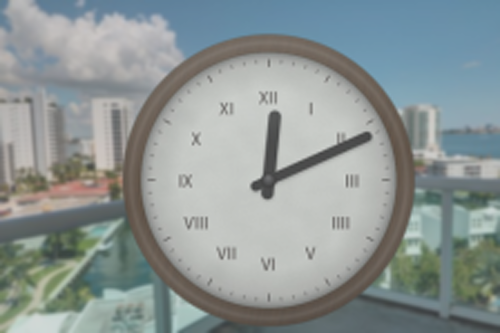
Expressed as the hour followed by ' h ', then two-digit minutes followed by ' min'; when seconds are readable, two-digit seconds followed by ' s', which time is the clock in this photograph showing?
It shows 12 h 11 min
